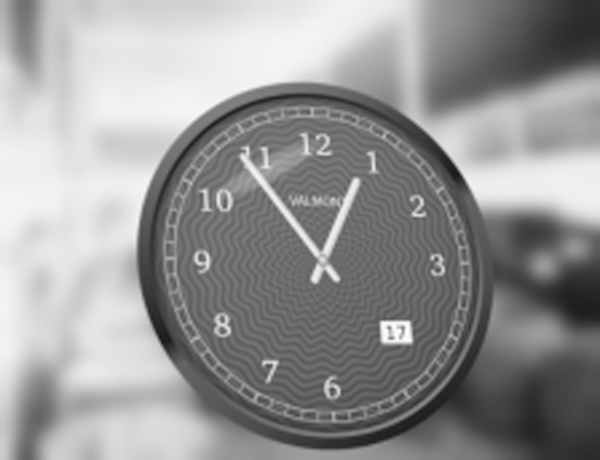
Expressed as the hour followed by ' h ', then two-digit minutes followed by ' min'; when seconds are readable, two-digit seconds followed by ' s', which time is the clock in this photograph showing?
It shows 12 h 54 min
